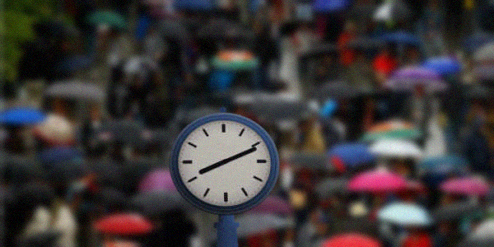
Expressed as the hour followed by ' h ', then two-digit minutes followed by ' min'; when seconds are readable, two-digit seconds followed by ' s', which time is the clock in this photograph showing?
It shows 8 h 11 min
